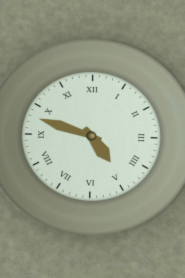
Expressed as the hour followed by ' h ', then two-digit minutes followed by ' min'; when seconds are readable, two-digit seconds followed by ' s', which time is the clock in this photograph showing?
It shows 4 h 48 min
